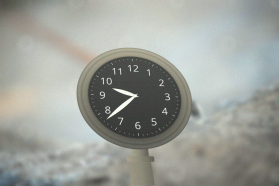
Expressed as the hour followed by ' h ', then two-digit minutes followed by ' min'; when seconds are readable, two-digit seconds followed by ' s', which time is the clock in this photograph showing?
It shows 9 h 38 min
